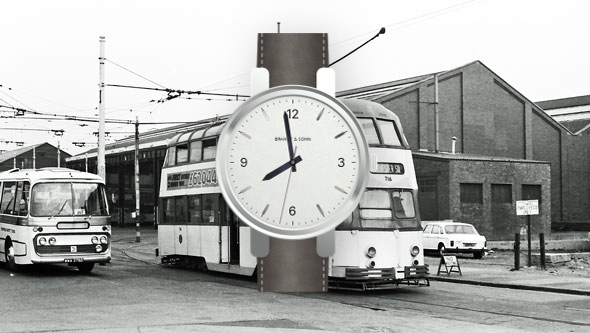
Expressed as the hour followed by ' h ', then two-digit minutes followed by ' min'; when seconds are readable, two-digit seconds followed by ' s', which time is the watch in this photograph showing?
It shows 7 h 58 min 32 s
